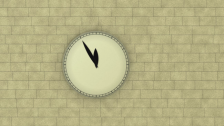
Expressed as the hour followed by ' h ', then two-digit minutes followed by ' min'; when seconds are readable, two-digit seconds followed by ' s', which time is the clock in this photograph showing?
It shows 11 h 55 min
